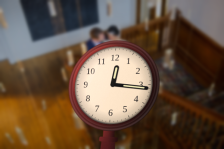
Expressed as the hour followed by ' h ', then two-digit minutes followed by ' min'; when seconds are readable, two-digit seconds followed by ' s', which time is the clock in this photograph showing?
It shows 12 h 16 min
